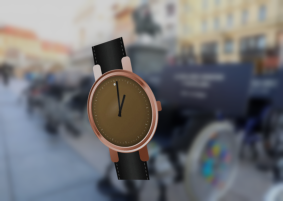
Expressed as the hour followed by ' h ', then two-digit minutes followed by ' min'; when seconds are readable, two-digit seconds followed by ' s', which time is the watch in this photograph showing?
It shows 1 h 01 min
